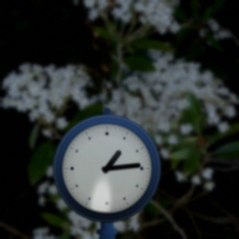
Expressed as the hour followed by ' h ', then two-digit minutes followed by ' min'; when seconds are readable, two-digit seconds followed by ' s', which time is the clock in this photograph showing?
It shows 1 h 14 min
